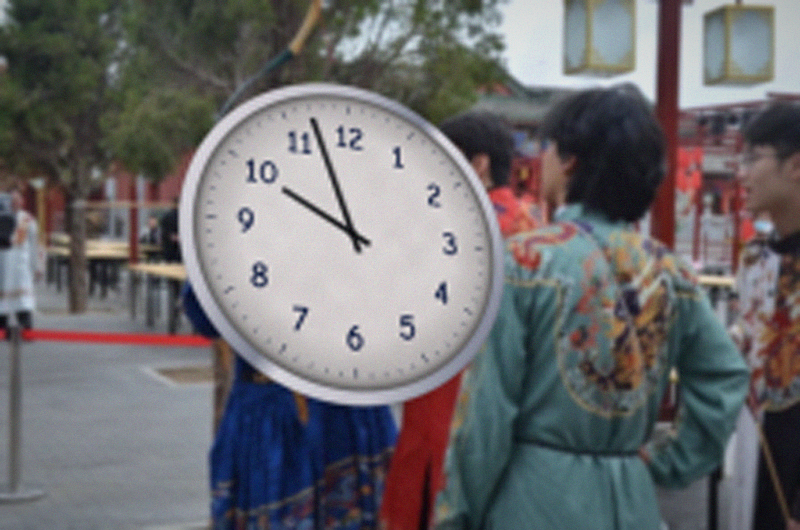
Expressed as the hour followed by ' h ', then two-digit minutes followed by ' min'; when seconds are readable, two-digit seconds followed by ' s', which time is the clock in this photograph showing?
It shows 9 h 57 min
